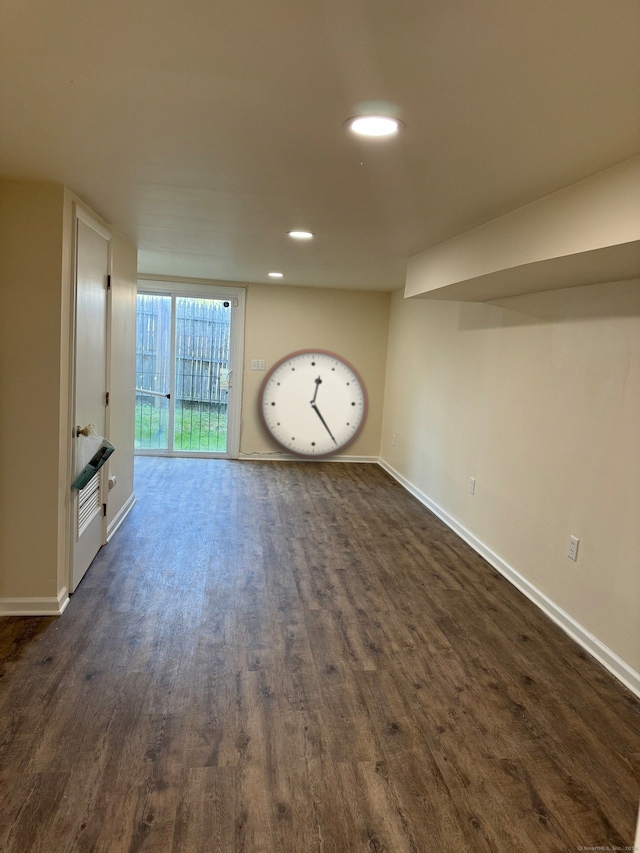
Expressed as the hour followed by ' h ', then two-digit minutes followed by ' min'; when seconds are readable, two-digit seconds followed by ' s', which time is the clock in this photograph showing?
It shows 12 h 25 min
